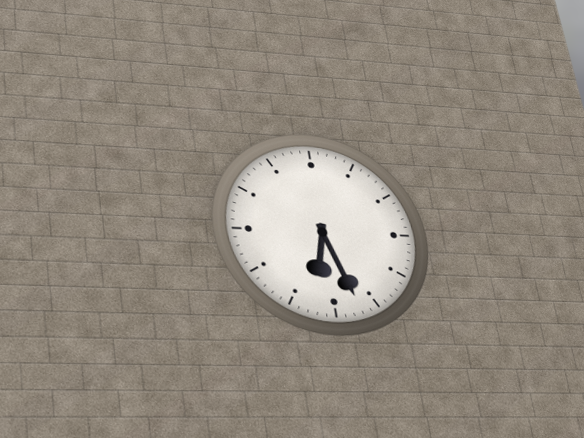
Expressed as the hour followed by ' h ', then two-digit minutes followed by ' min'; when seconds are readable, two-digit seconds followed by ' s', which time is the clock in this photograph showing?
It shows 6 h 27 min
